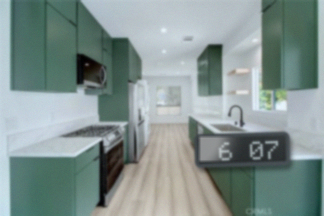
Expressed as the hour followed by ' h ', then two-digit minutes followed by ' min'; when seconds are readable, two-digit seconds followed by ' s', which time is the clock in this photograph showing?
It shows 6 h 07 min
